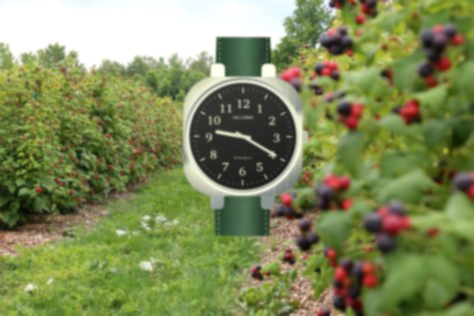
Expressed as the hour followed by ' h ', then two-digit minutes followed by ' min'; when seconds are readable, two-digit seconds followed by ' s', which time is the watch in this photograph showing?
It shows 9 h 20 min
